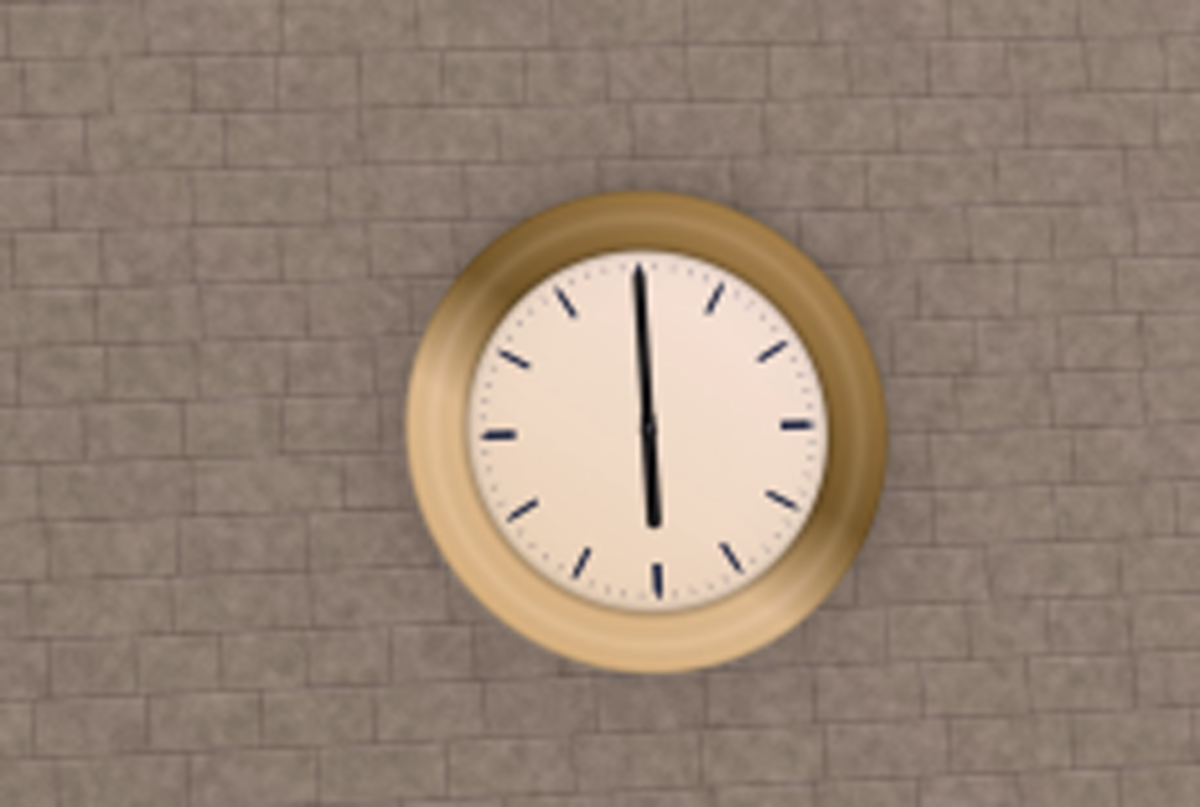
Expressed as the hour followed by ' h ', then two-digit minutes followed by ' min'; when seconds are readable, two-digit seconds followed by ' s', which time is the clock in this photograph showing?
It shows 6 h 00 min
